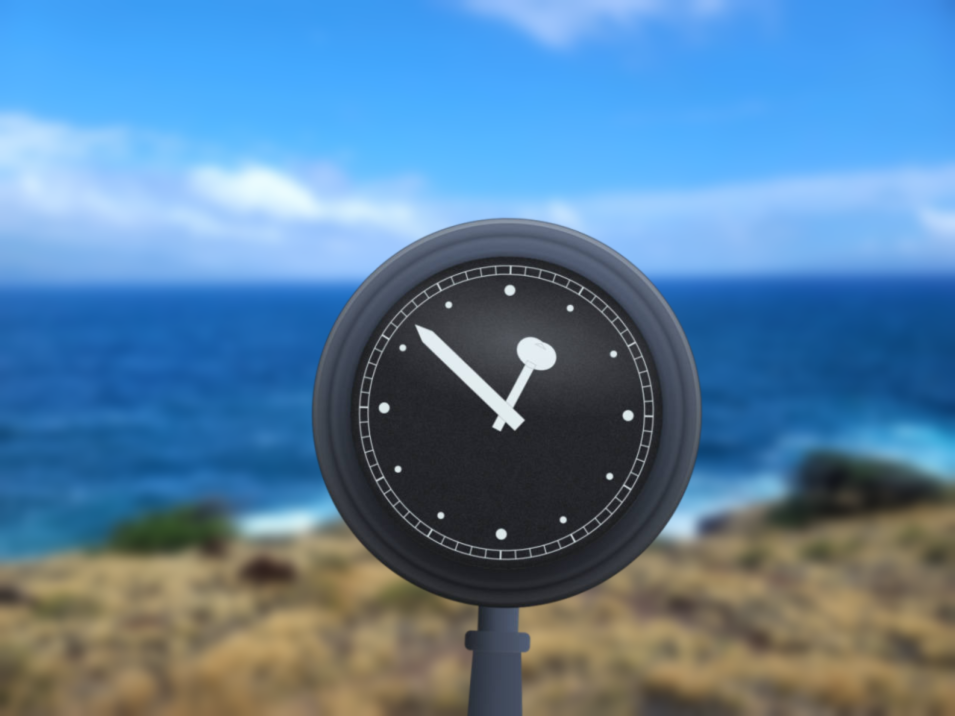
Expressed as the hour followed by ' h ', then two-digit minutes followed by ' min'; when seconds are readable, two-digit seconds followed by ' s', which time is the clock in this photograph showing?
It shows 12 h 52 min
